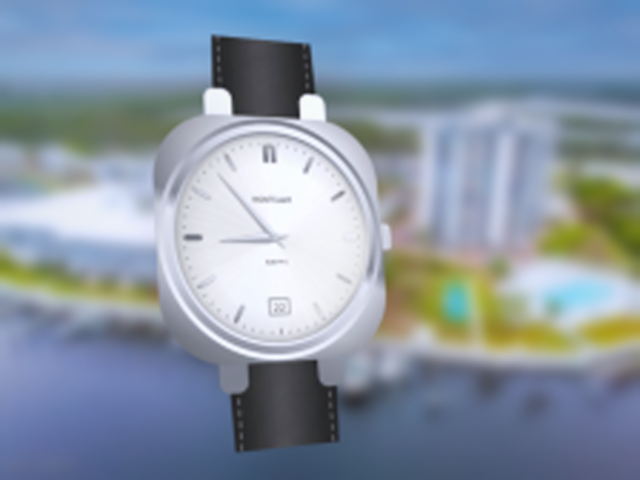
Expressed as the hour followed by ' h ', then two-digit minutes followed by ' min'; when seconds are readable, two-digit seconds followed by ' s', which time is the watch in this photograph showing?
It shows 8 h 53 min
